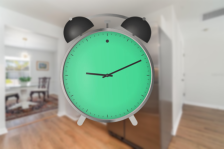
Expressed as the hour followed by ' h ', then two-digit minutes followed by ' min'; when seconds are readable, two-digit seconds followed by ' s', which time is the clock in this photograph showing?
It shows 9 h 11 min
